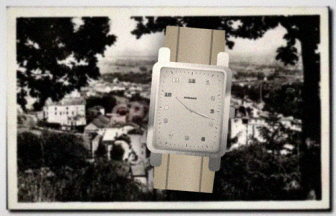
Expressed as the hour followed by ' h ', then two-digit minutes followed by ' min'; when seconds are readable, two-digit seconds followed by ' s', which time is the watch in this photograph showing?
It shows 10 h 18 min
